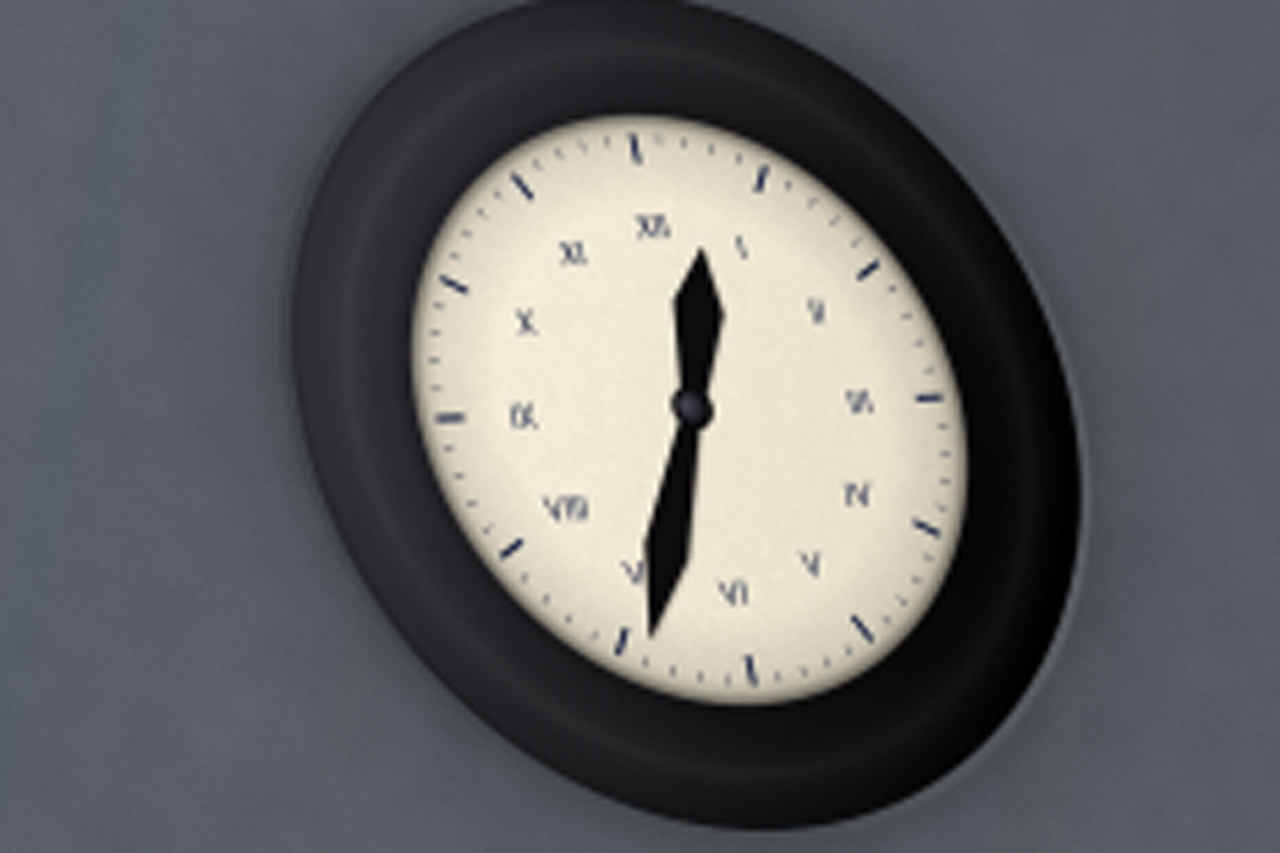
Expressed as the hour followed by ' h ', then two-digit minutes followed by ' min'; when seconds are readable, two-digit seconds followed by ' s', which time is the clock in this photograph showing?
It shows 12 h 34 min
